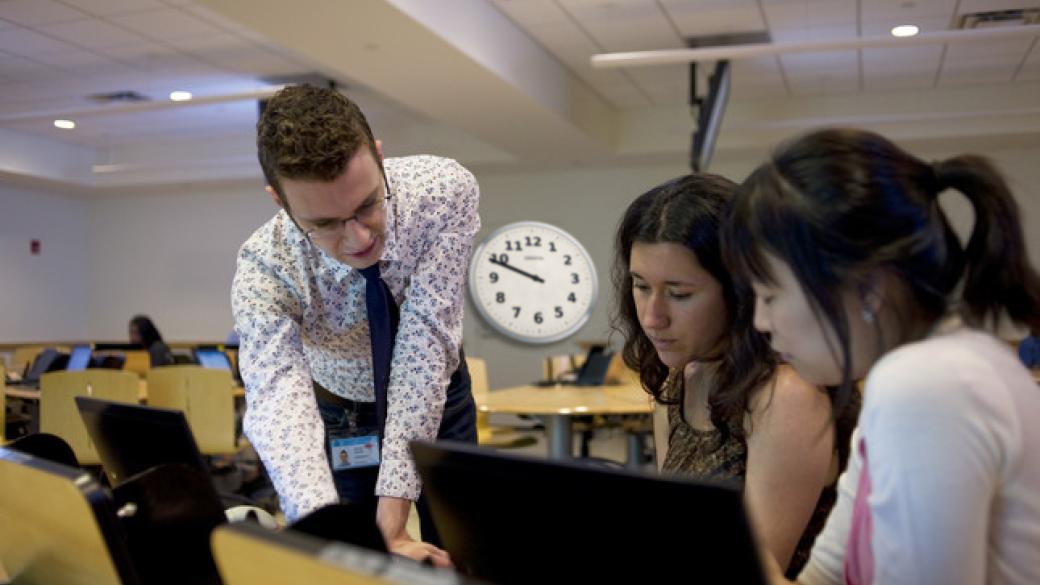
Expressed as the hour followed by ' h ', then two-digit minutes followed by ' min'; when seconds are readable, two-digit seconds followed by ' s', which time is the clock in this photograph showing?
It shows 9 h 49 min
